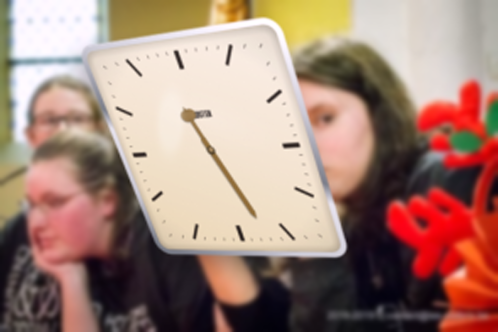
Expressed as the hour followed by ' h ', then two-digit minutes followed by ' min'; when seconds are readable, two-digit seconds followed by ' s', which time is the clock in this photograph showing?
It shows 11 h 27 min
